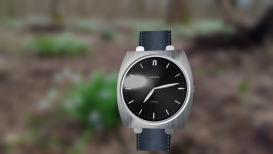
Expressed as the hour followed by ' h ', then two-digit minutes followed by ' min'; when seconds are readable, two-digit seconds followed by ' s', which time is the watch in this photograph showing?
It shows 7 h 13 min
